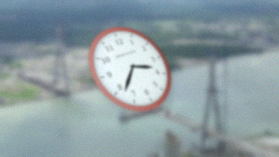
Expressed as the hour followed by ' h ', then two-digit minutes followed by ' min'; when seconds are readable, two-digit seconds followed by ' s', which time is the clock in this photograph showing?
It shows 3 h 38 min
